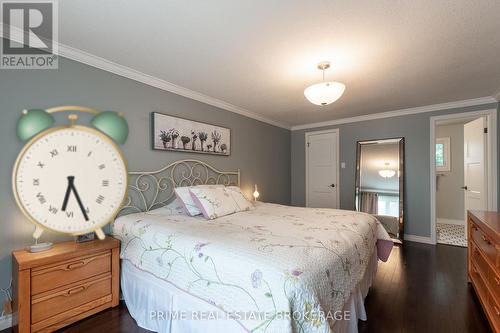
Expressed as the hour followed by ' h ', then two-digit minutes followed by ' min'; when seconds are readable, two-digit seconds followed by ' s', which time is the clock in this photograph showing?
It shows 6 h 26 min
